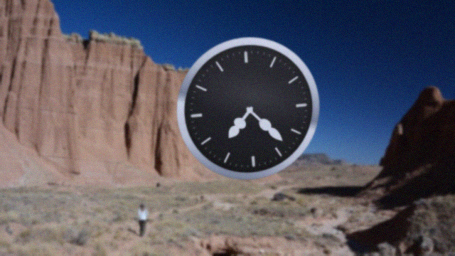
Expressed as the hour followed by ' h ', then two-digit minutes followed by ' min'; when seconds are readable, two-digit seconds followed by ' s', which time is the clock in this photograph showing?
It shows 7 h 23 min
